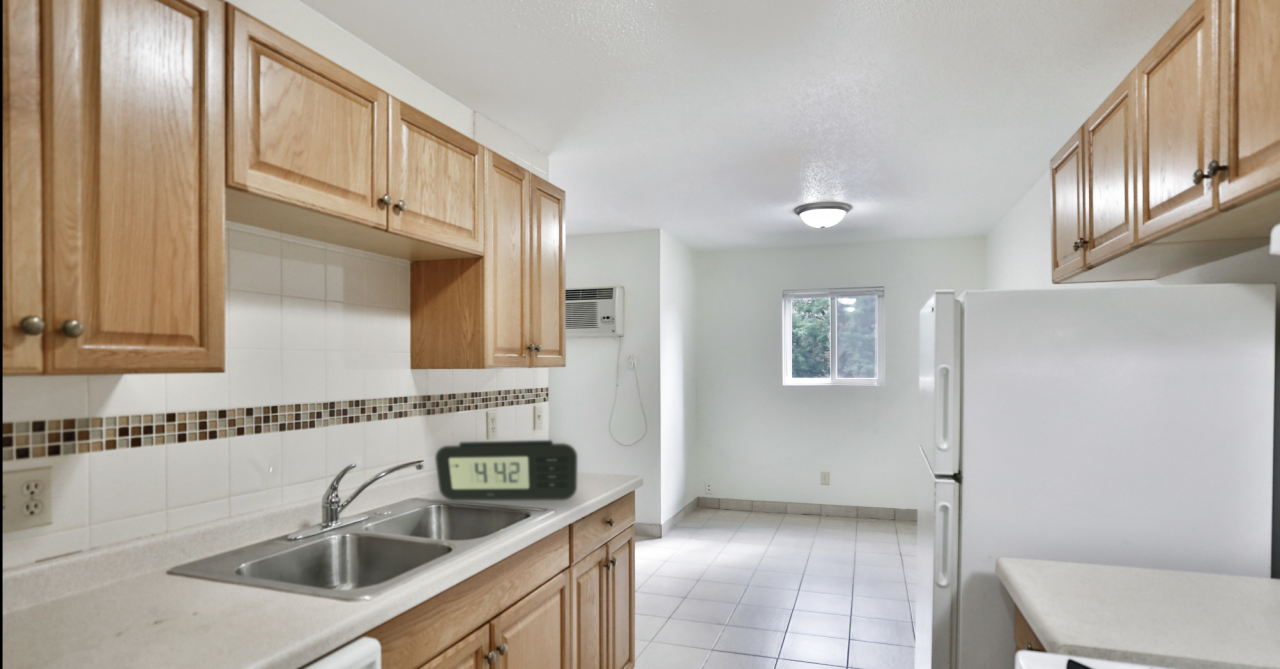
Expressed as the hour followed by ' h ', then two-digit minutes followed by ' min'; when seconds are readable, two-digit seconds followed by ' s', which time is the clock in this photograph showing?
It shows 4 h 42 min
